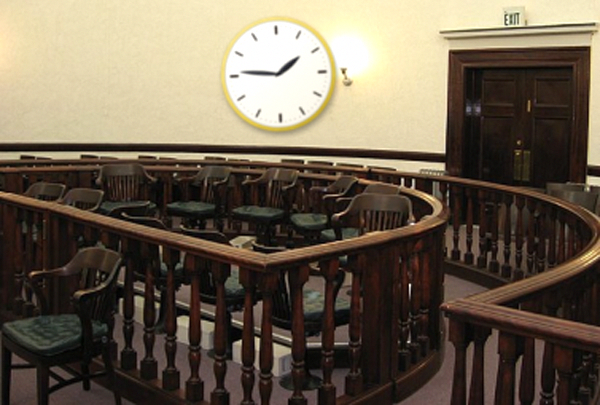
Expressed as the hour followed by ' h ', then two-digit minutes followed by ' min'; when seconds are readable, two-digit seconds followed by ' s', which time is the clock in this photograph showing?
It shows 1 h 46 min
